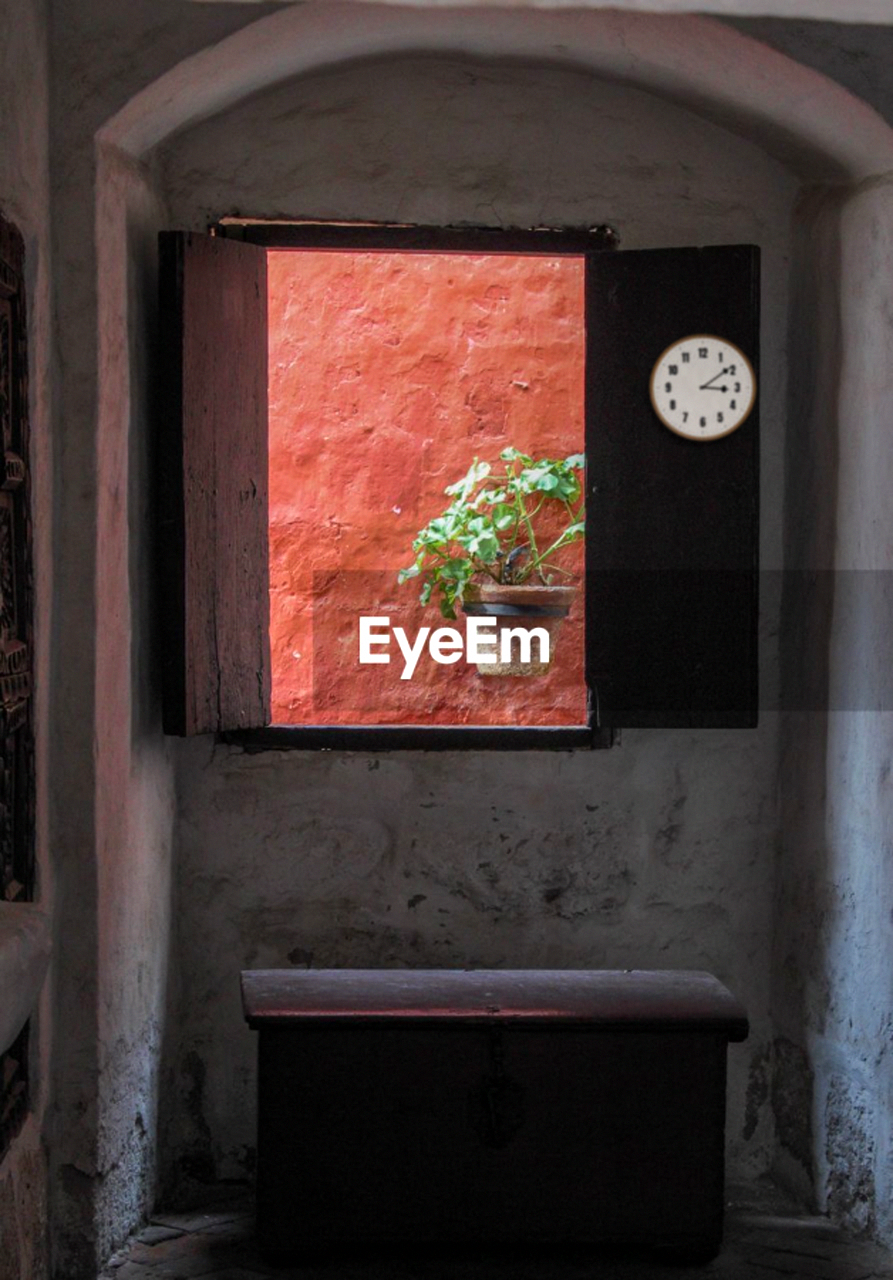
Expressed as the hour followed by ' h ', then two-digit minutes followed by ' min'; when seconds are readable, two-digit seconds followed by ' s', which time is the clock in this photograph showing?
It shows 3 h 09 min
